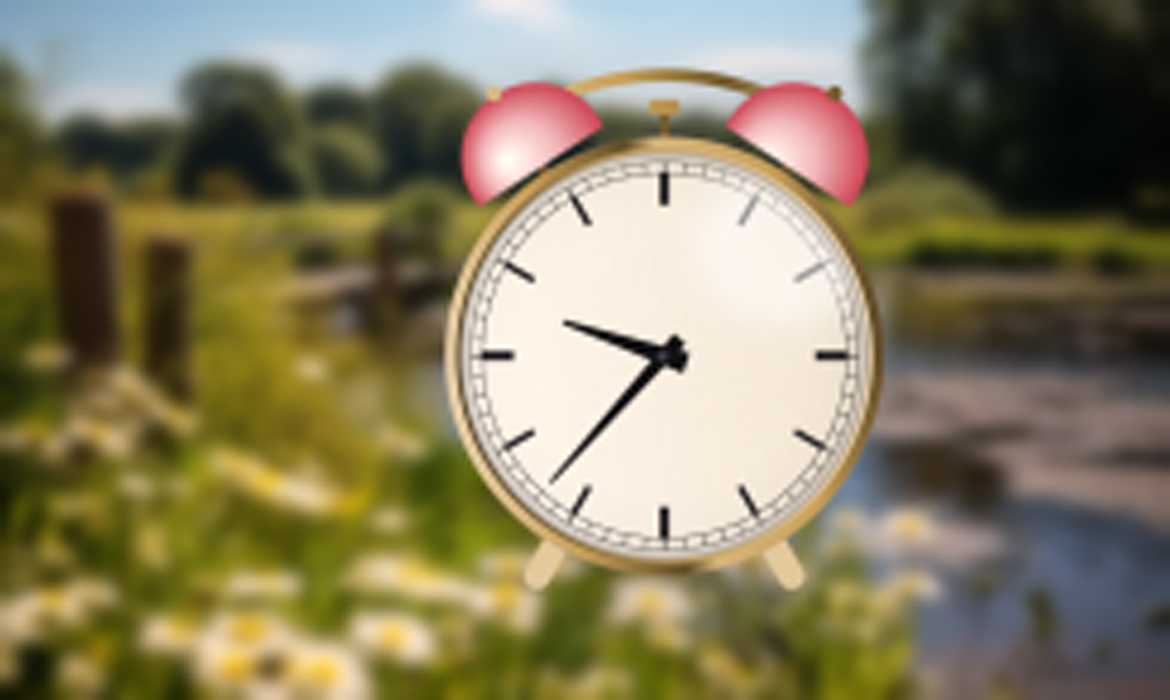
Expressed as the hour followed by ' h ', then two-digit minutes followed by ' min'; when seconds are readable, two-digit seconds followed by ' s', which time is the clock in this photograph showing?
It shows 9 h 37 min
